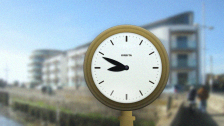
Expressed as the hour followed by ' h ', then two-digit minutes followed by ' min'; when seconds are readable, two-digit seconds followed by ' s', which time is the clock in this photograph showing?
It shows 8 h 49 min
